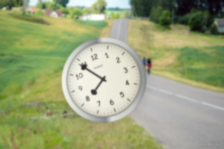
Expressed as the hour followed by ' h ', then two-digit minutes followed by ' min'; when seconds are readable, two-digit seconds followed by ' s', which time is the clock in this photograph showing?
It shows 7 h 54 min
